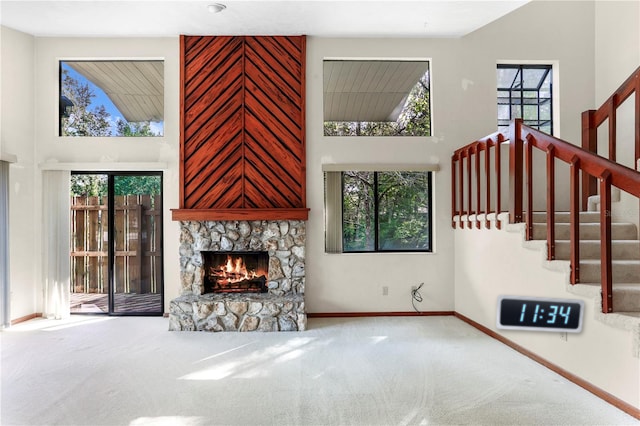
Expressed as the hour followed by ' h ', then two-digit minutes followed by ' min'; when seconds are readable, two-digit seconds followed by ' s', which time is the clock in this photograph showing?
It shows 11 h 34 min
